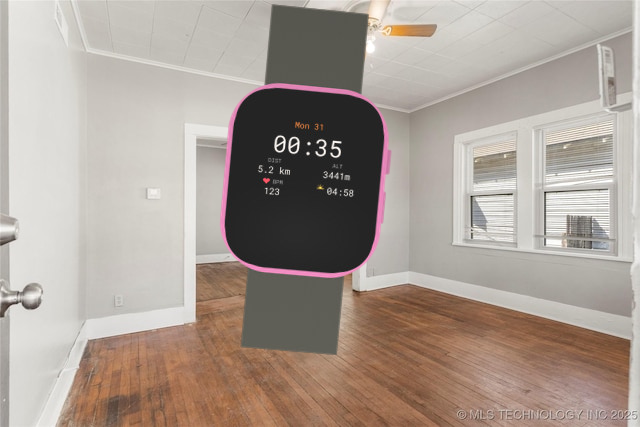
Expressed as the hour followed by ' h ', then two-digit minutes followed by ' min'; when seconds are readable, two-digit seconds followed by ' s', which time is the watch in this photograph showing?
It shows 0 h 35 min
